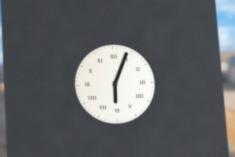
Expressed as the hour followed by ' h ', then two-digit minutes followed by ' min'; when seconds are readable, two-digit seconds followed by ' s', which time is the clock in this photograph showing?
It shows 6 h 04 min
